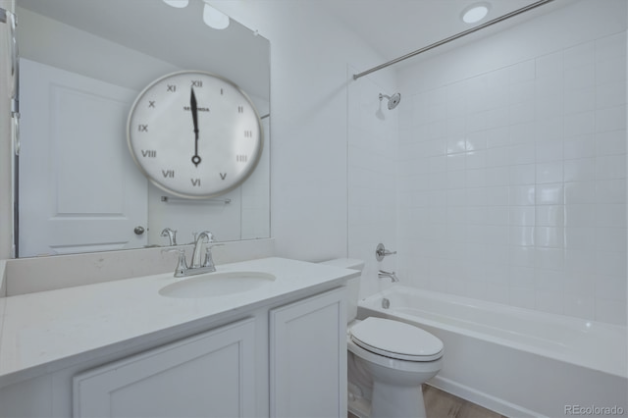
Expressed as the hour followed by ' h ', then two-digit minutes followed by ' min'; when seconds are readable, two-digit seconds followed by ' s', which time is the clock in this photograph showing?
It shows 5 h 59 min
